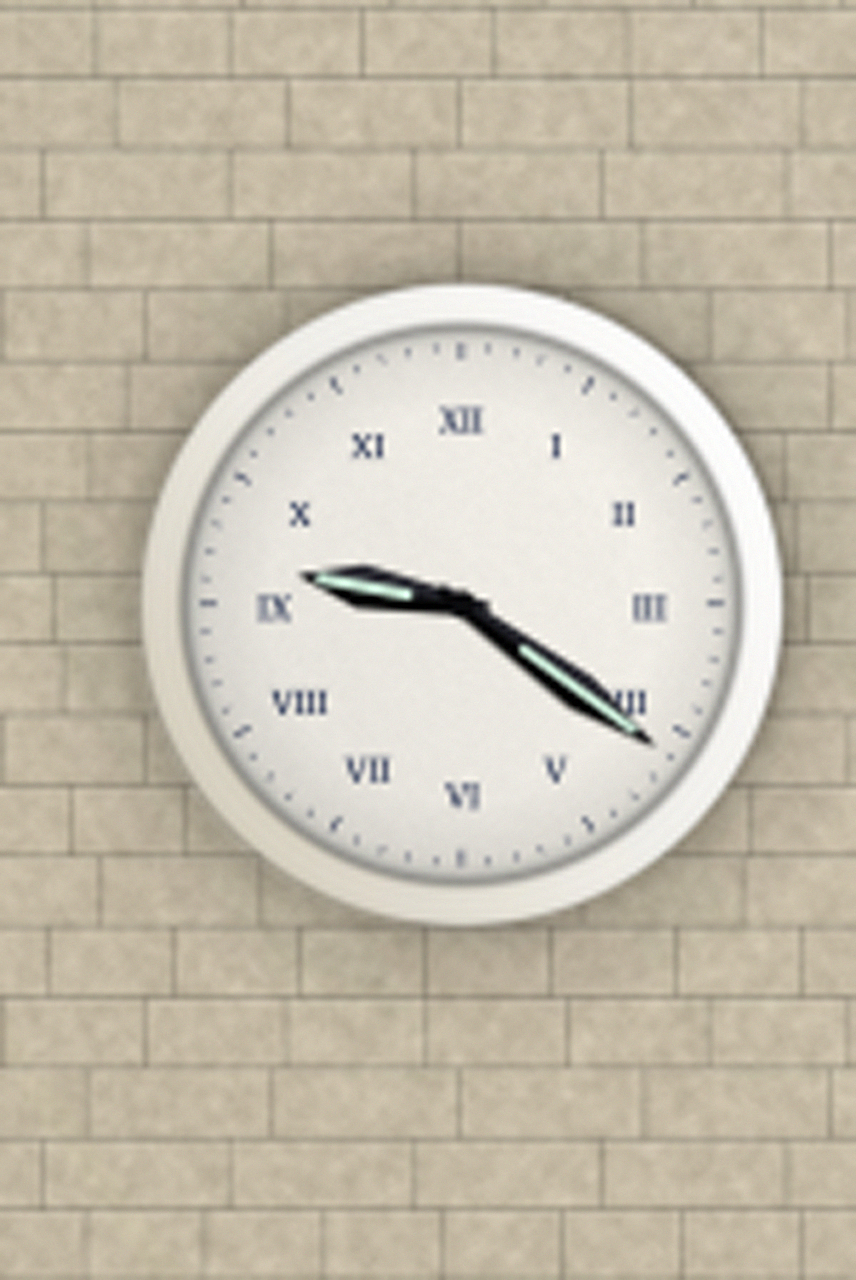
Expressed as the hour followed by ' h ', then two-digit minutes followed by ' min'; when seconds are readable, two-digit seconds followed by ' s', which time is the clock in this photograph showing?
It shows 9 h 21 min
